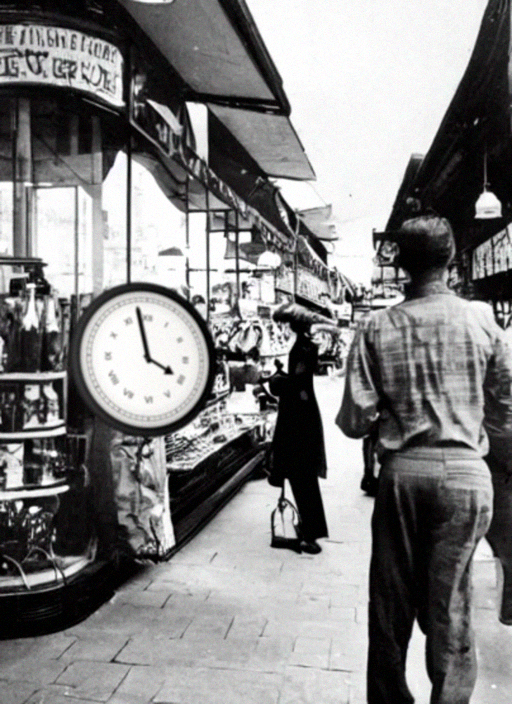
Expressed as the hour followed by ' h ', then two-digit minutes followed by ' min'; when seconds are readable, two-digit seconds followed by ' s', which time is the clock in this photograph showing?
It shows 3 h 58 min
